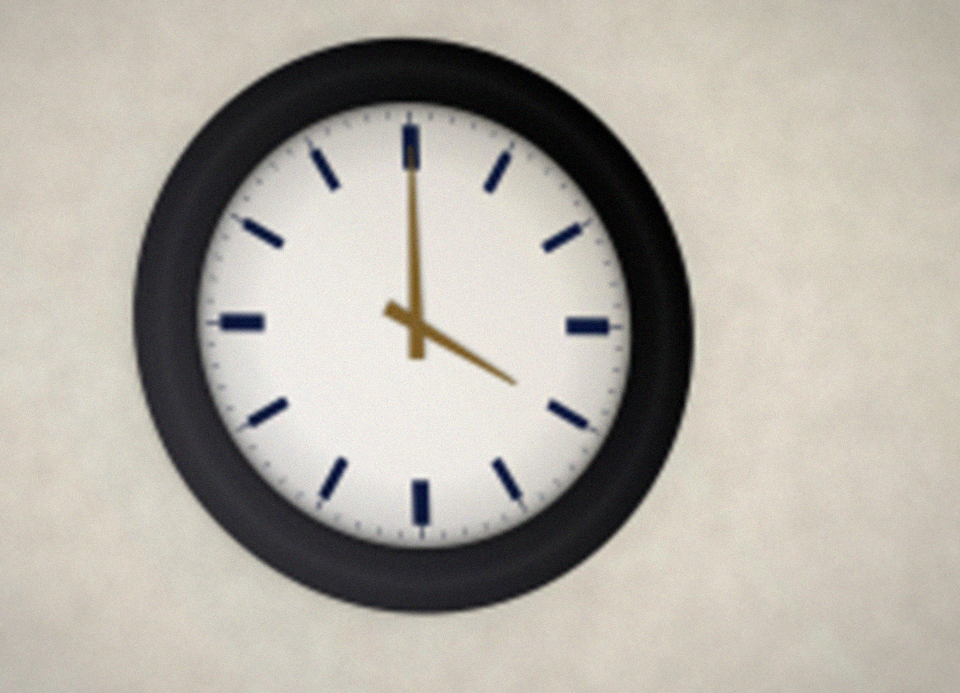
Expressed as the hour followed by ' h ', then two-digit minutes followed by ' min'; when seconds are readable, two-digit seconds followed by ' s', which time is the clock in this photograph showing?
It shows 4 h 00 min
